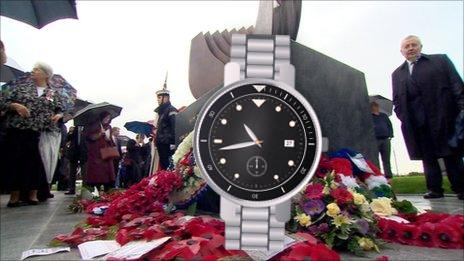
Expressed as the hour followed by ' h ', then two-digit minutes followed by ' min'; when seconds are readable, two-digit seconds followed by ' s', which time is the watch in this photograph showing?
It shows 10 h 43 min
